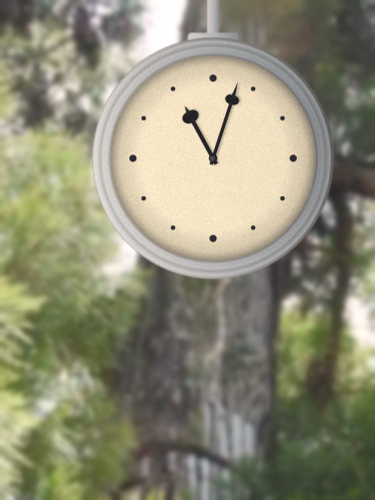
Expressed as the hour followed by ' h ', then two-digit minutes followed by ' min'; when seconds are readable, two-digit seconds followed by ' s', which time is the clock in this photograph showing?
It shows 11 h 03 min
